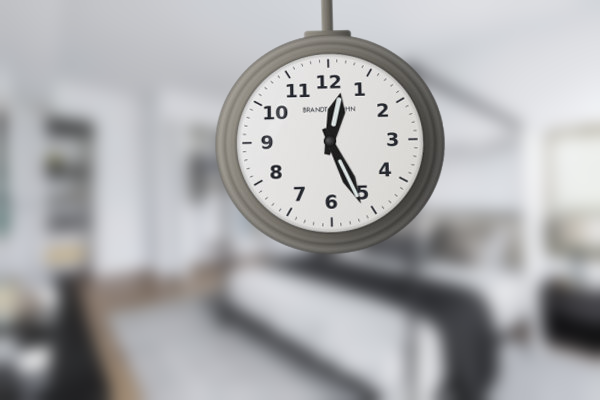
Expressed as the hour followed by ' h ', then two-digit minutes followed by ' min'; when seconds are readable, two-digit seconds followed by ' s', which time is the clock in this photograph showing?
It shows 12 h 26 min
